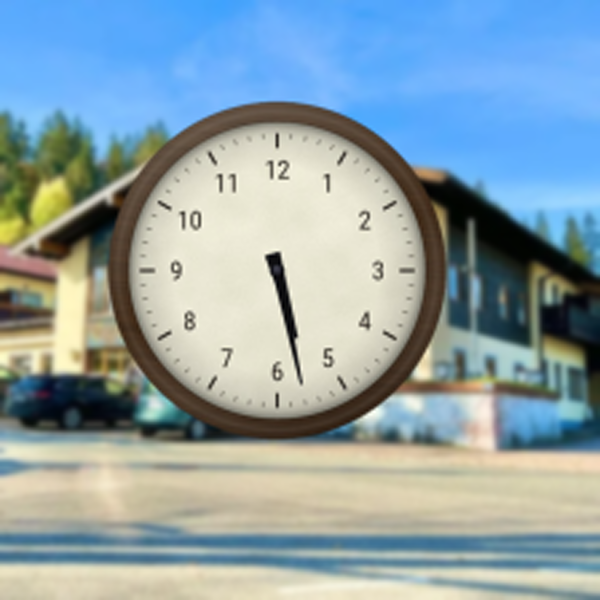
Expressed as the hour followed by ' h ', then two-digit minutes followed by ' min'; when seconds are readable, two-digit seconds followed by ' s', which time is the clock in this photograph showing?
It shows 5 h 28 min
